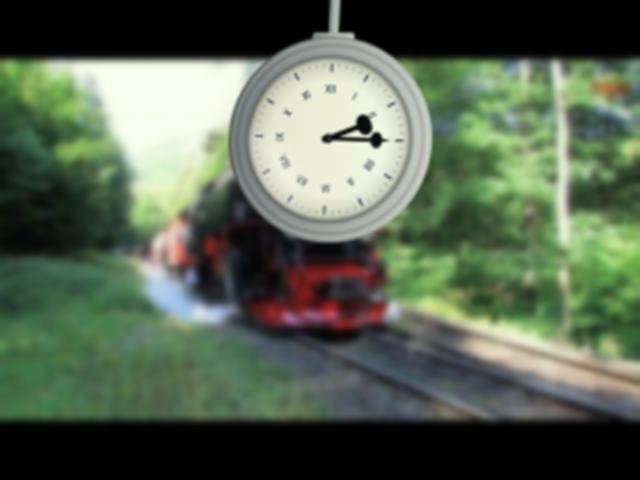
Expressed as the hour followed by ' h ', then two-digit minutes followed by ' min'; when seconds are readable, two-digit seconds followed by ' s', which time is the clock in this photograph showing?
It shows 2 h 15 min
